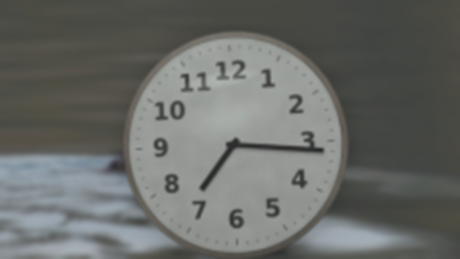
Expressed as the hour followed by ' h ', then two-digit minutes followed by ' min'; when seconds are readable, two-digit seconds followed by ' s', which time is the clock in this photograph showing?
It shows 7 h 16 min
